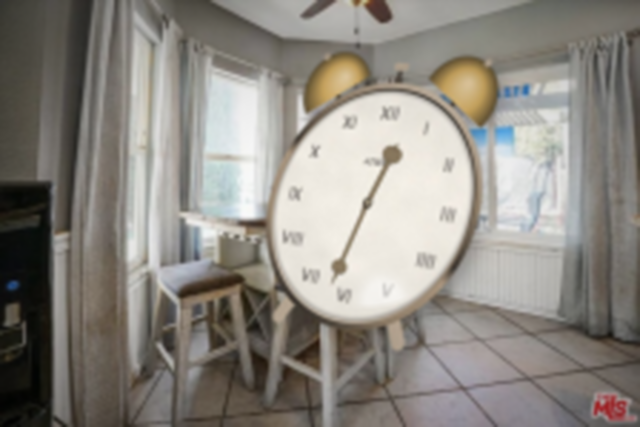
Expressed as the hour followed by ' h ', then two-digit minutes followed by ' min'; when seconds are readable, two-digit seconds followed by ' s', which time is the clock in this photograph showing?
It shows 12 h 32 min
